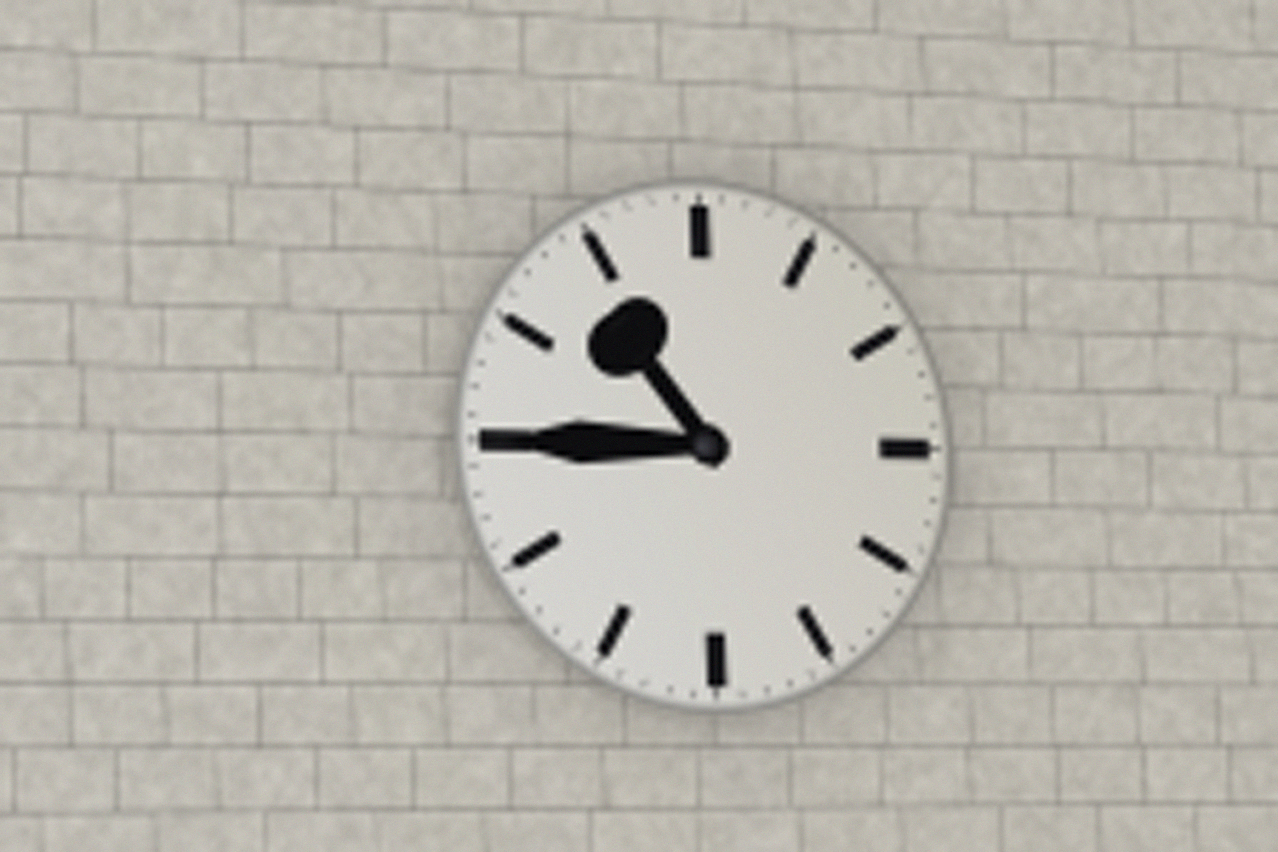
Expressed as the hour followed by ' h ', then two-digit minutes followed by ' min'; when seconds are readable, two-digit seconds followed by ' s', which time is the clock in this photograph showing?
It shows 10 h 45 min
